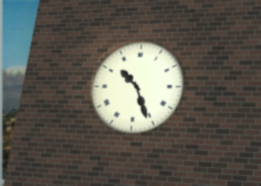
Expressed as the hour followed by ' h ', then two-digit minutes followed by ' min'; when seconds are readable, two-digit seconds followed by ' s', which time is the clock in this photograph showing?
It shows 10 h 26 min
